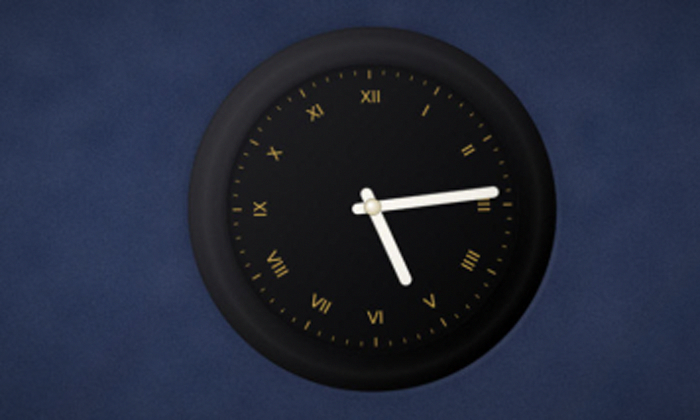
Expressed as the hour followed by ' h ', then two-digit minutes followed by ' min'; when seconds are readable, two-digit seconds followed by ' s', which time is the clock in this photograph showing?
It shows 5 h 14 min
